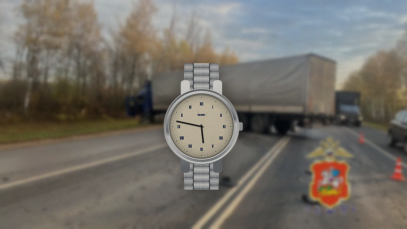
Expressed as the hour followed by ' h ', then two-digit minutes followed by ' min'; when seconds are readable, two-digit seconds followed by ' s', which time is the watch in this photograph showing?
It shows 5 h 47 min
